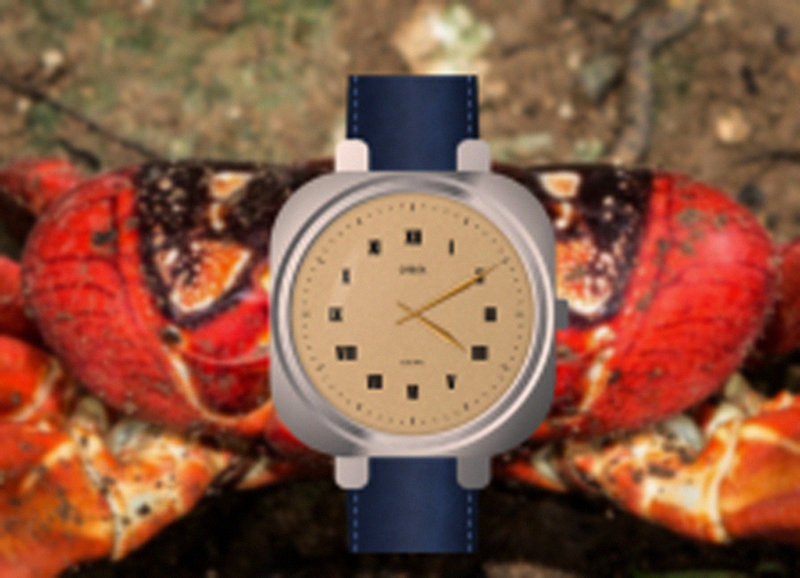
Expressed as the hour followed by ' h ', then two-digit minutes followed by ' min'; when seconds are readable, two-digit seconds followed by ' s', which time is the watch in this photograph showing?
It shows 4 h 10 min
